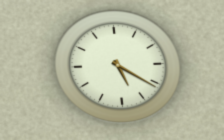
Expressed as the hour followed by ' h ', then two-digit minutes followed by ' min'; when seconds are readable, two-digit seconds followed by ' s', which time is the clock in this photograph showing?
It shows 5 h 21 min
